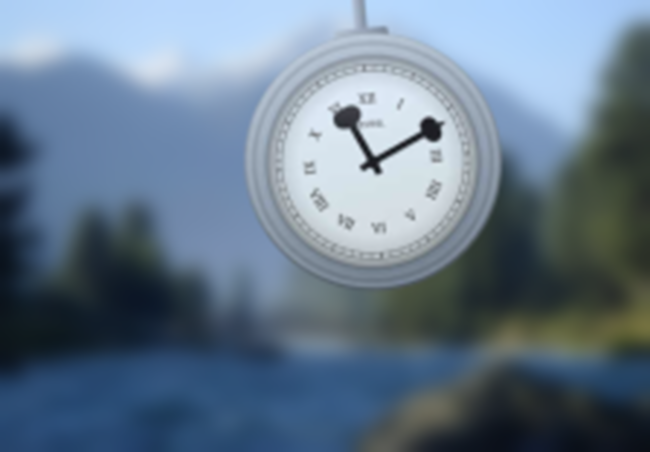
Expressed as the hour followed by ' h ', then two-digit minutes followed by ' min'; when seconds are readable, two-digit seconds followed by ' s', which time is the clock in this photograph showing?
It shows 11 h 11 min
